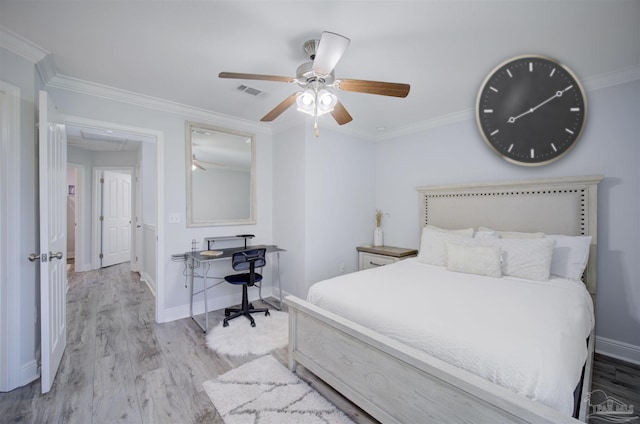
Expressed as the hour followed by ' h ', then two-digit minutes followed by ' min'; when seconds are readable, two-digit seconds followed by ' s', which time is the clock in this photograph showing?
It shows 8 h 10 min
